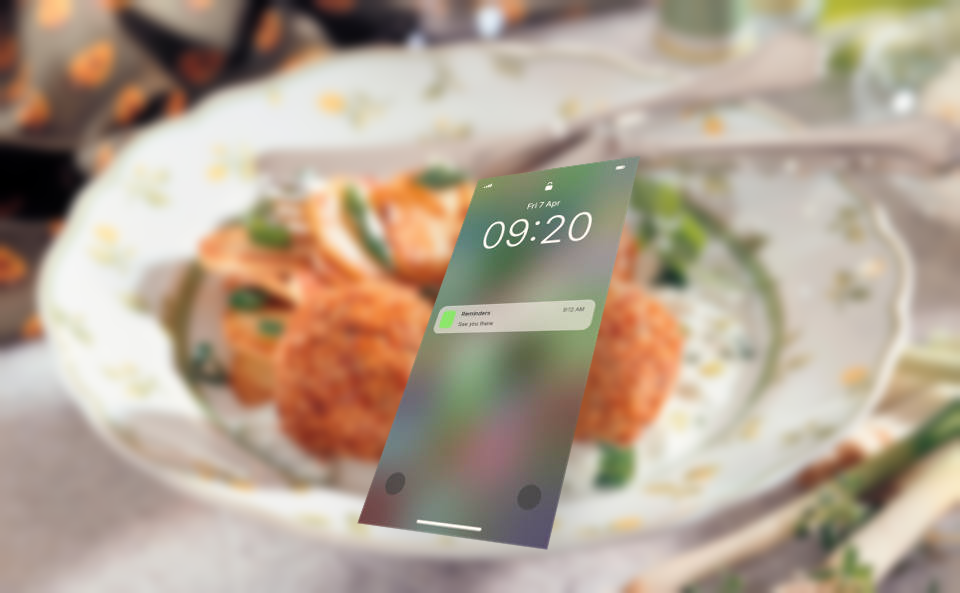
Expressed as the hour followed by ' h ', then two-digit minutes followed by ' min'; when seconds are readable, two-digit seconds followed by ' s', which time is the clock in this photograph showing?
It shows 9 h 20 min
